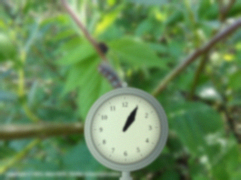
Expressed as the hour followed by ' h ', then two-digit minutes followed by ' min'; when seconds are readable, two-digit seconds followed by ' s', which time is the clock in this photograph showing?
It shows 1 h 05 min
